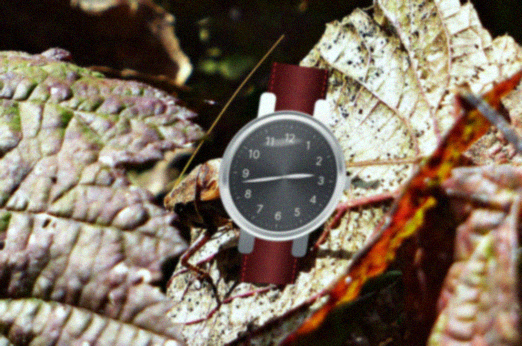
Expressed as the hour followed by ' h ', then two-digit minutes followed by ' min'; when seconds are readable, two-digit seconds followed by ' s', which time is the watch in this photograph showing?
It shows 2 h 43 min
